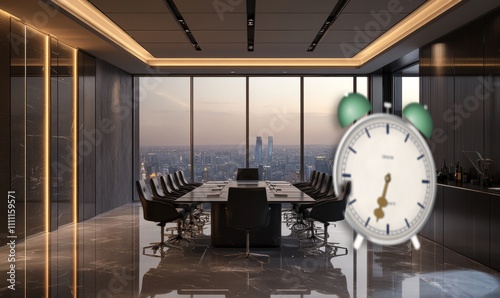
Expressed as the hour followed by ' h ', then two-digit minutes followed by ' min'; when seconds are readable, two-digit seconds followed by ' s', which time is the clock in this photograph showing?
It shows 6 h 33 min
